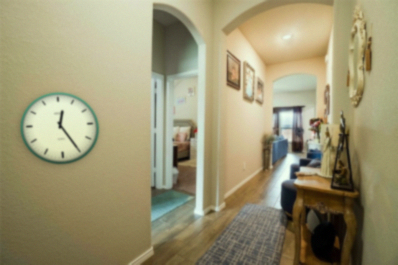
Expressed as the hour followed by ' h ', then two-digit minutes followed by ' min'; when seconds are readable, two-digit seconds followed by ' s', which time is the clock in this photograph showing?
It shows 12 h 25 min
